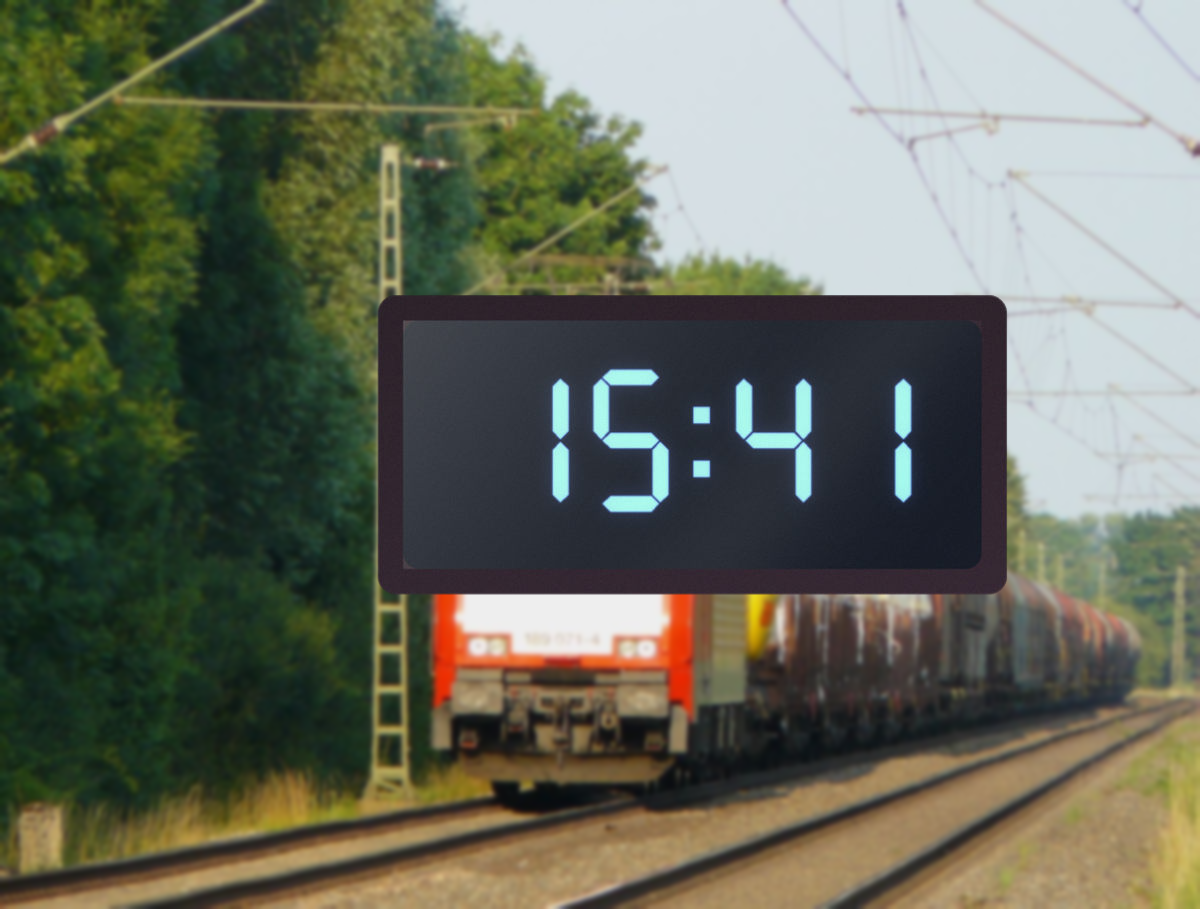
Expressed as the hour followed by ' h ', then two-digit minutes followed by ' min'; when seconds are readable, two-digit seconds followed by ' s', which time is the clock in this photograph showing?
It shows 15 h 41 min
